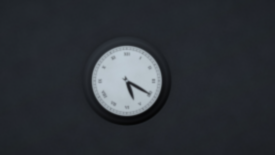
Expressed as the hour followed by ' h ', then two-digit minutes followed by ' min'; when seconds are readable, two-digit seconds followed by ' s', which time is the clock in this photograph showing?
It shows 5 h 20 min
